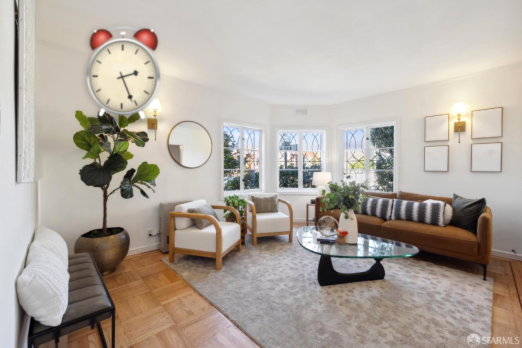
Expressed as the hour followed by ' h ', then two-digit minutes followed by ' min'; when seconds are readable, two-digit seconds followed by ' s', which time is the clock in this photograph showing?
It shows 2 h 26 min
